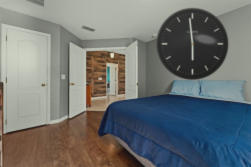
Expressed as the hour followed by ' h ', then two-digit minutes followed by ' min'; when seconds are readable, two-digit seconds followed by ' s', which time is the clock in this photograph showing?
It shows 5 h 59 min
